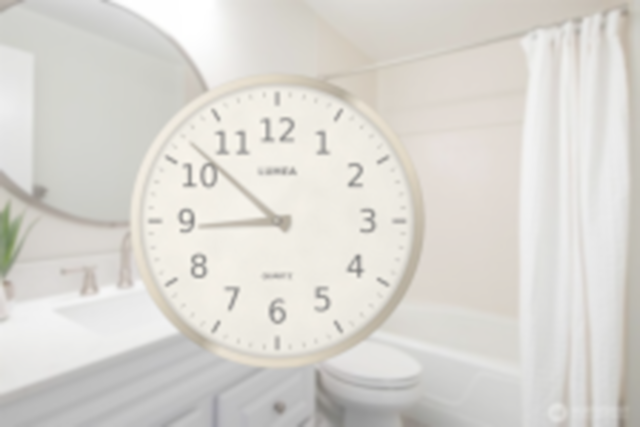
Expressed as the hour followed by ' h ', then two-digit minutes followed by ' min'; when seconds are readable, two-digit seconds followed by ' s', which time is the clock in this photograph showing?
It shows 8 h 52 min
